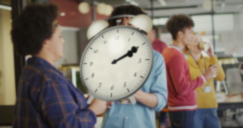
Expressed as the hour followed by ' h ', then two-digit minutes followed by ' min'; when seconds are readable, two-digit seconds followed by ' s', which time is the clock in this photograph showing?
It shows 2 h 10 min
